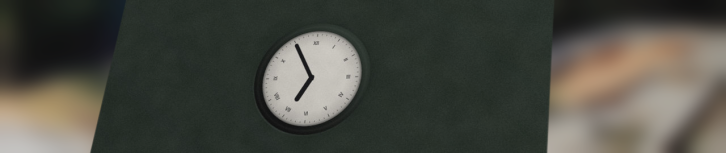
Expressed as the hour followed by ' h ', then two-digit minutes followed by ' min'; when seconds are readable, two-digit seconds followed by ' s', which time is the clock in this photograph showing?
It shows 6 h 55 min
